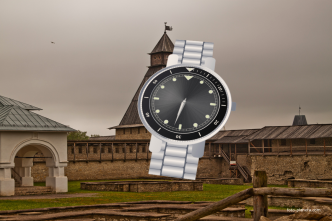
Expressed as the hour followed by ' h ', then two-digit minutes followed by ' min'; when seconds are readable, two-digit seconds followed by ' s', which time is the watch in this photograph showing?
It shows 6 h 32 min
